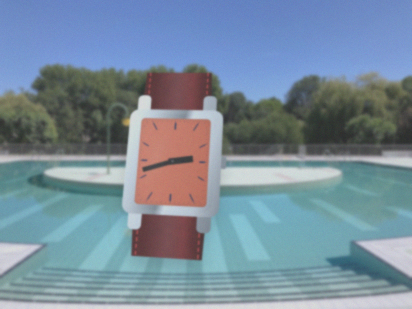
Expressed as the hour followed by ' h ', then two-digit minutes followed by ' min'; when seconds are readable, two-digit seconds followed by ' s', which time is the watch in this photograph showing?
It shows 2 h 42 min
